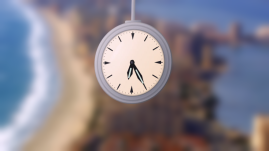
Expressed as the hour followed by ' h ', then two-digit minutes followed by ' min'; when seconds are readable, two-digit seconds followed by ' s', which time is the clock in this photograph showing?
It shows 6 h 25 min
